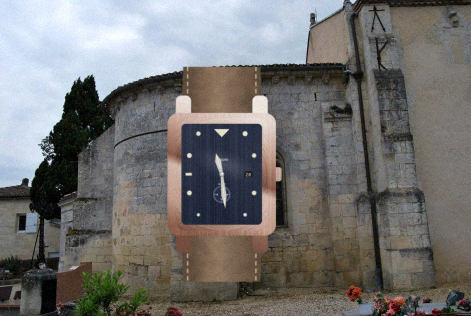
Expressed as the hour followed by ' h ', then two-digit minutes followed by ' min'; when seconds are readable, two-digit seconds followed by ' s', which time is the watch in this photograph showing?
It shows 11 h 29 min
